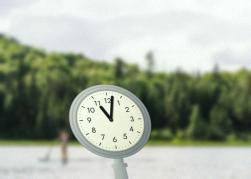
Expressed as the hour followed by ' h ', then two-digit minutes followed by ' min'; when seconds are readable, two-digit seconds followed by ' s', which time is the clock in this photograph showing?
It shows 11 h 02 min
